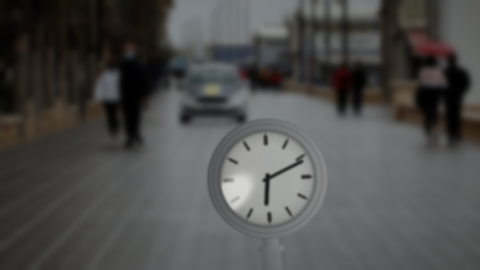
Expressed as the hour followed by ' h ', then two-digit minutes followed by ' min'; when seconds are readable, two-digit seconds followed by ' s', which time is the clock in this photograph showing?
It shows 6 h 11 min
